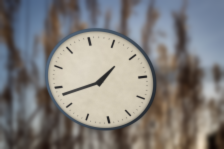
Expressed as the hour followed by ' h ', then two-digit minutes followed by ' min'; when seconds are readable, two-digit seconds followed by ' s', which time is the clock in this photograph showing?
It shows 1 h 43 min
